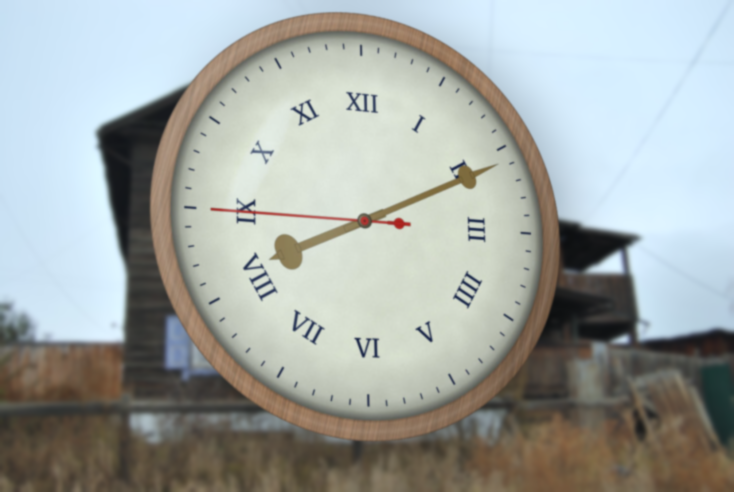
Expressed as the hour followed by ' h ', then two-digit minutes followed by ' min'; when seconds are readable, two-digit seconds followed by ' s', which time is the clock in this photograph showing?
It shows 8 h 10 min 45 s
